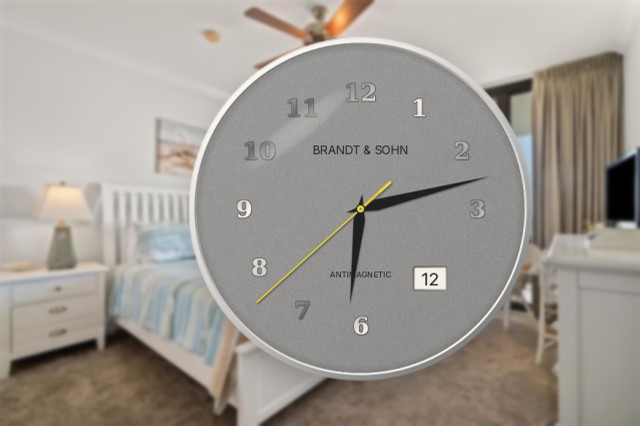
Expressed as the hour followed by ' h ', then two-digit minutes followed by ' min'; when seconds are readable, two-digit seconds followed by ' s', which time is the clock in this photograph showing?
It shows 6 h 12 min 38 s
